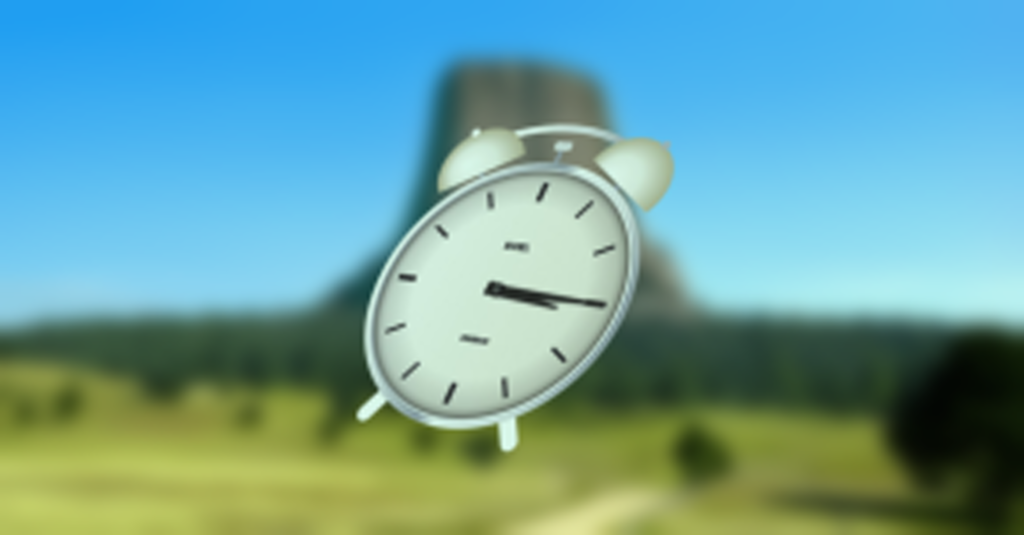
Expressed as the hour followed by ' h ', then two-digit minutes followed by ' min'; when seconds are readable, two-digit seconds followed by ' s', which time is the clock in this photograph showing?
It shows 3 h 15 min
